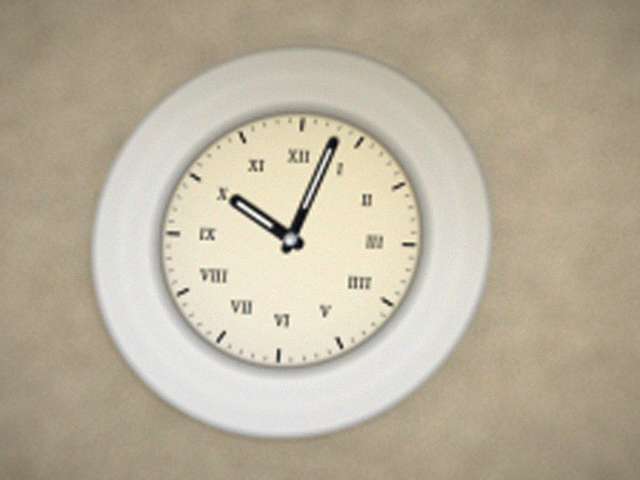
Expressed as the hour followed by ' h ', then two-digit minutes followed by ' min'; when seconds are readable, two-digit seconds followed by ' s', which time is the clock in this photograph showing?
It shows 10 h 03 min
